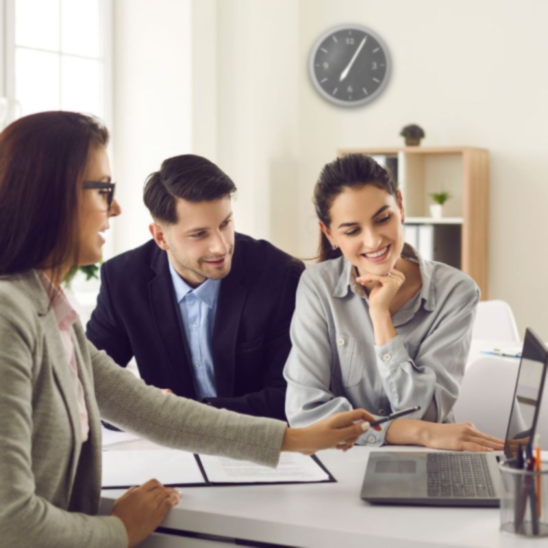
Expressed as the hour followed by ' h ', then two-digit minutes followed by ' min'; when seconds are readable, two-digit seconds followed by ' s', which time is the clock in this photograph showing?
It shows 7 h 05 min
